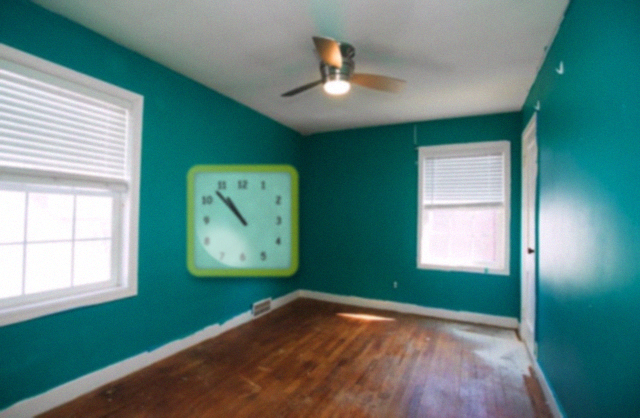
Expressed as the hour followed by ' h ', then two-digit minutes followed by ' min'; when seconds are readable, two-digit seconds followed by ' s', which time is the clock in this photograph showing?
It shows 10 h 53 min
